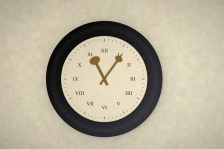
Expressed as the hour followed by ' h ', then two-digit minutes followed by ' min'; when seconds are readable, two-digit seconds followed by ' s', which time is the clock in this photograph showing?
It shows 11 h 06 min
